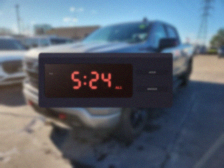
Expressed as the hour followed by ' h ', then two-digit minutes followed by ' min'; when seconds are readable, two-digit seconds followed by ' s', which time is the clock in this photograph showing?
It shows 5 h 24 min
